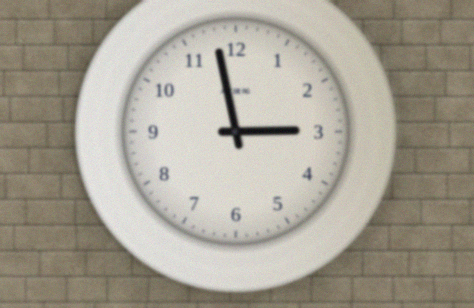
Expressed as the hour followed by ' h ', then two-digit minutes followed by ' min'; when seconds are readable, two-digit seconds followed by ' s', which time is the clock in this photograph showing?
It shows 2 h 58 min
